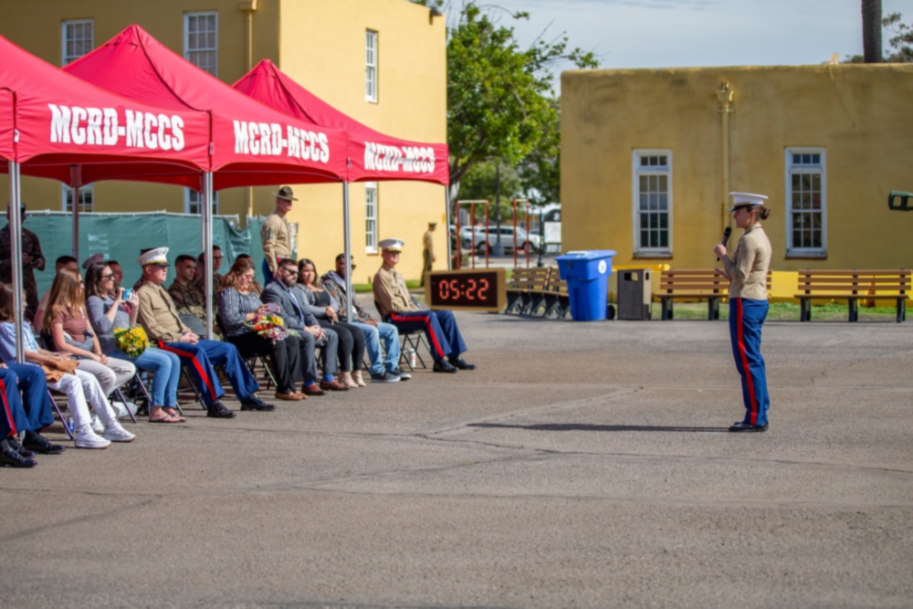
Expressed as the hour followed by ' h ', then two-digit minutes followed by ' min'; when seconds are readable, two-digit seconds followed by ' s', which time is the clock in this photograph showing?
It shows 5 h 22 min
